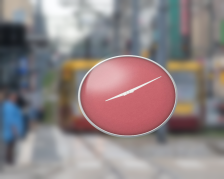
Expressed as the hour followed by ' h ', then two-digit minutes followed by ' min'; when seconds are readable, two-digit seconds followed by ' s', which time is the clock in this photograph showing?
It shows 8 h 10 min
